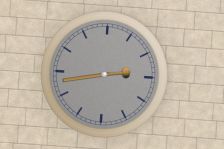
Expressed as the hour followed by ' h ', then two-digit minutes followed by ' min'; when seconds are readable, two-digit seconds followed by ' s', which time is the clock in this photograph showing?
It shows 2 h 43 min
